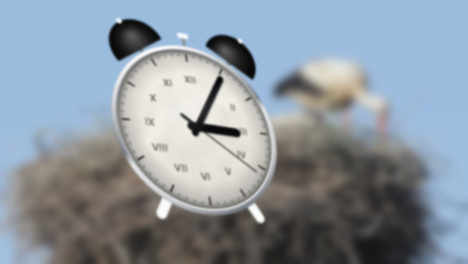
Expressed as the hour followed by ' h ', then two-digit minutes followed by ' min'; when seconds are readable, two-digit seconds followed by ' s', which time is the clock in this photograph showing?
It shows 3 h 05 min 21 s
